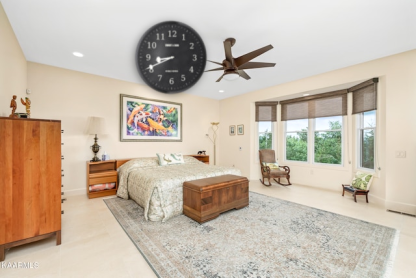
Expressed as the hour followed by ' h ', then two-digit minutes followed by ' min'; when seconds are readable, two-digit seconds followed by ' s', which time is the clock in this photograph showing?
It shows 8 h 41 min
